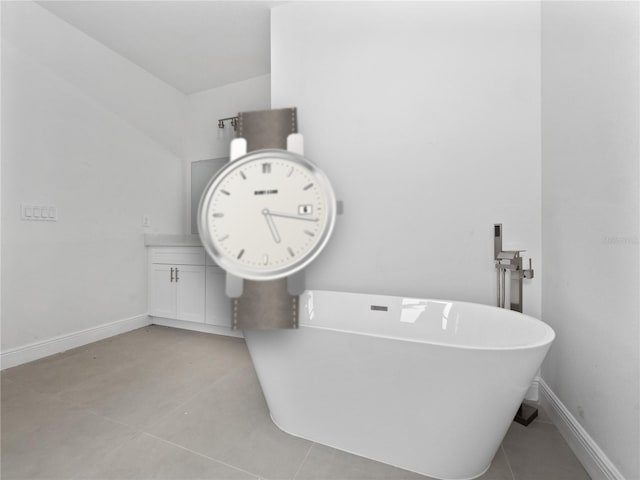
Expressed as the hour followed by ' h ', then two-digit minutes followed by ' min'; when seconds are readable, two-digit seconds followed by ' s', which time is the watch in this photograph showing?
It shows 5 h 17 min
